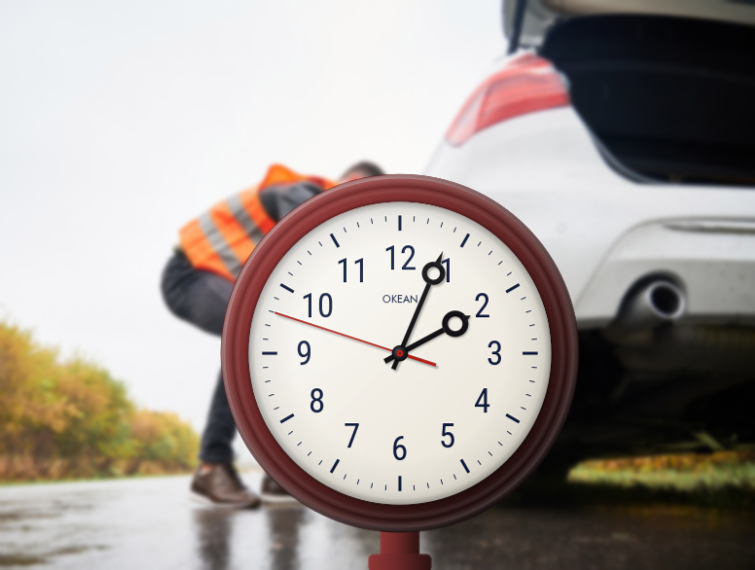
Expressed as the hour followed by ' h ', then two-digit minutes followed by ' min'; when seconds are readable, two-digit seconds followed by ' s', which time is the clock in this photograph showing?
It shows 2 h 03 min 48 s
